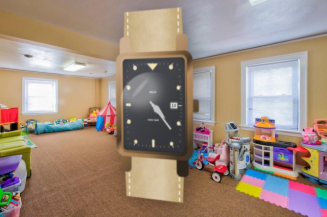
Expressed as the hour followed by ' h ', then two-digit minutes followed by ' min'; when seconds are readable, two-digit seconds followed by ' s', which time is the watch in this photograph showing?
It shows 4 h 23 min
